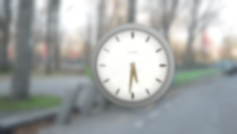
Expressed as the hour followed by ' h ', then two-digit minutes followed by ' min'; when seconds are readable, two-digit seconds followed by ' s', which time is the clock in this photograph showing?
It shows 5 h 31 min
